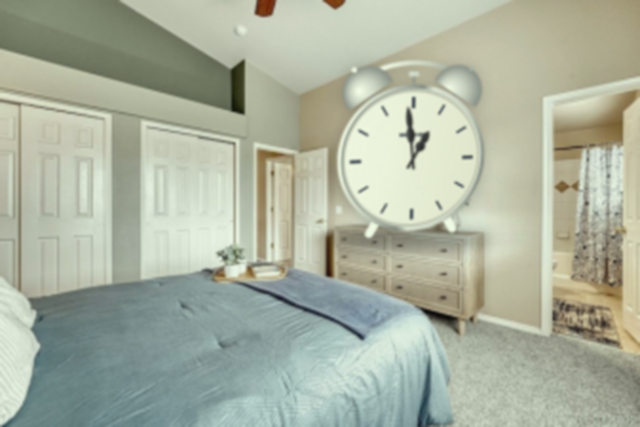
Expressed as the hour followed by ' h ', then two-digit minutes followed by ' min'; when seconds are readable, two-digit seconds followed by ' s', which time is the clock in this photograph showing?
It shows 12 h 59 min
